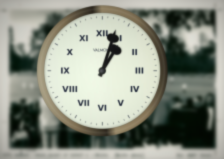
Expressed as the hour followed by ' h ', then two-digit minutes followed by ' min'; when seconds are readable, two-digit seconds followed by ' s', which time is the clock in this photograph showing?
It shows 1 h 03 min
